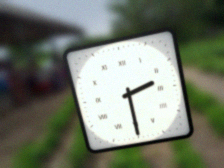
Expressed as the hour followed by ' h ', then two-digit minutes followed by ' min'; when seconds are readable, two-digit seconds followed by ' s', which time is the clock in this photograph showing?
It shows 2 h 30 min
